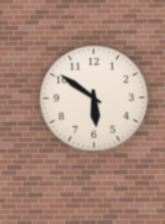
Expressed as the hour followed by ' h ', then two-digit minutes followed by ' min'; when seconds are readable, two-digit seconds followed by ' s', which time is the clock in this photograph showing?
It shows 5 h 51 min
